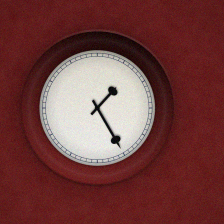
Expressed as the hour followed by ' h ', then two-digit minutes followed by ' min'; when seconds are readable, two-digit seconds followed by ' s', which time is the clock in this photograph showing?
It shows 1 h 25 min
